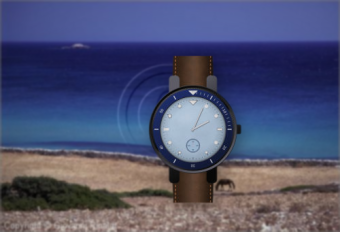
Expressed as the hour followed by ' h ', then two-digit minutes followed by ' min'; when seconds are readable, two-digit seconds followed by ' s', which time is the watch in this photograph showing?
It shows 2 h 04 min
